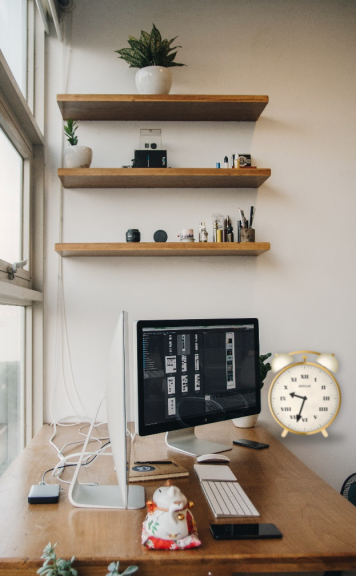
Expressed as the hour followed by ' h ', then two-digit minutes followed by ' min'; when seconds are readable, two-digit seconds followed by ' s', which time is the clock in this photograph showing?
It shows 9 h 33 min
